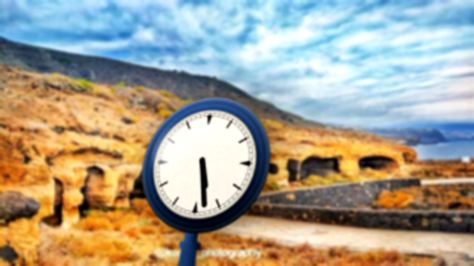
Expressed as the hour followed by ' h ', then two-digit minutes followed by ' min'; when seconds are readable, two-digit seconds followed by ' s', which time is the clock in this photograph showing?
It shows 5 h 28 min
